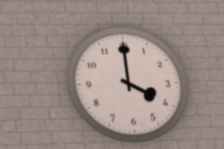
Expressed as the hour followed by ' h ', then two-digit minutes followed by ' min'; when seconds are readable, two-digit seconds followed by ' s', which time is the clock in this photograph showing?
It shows 4 h 00 min
